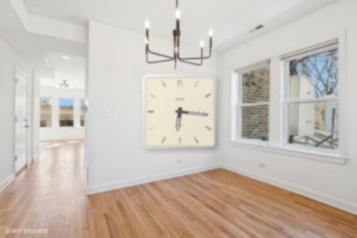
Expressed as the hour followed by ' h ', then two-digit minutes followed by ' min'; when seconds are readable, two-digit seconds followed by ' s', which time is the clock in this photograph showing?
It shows 6 h 16 min
